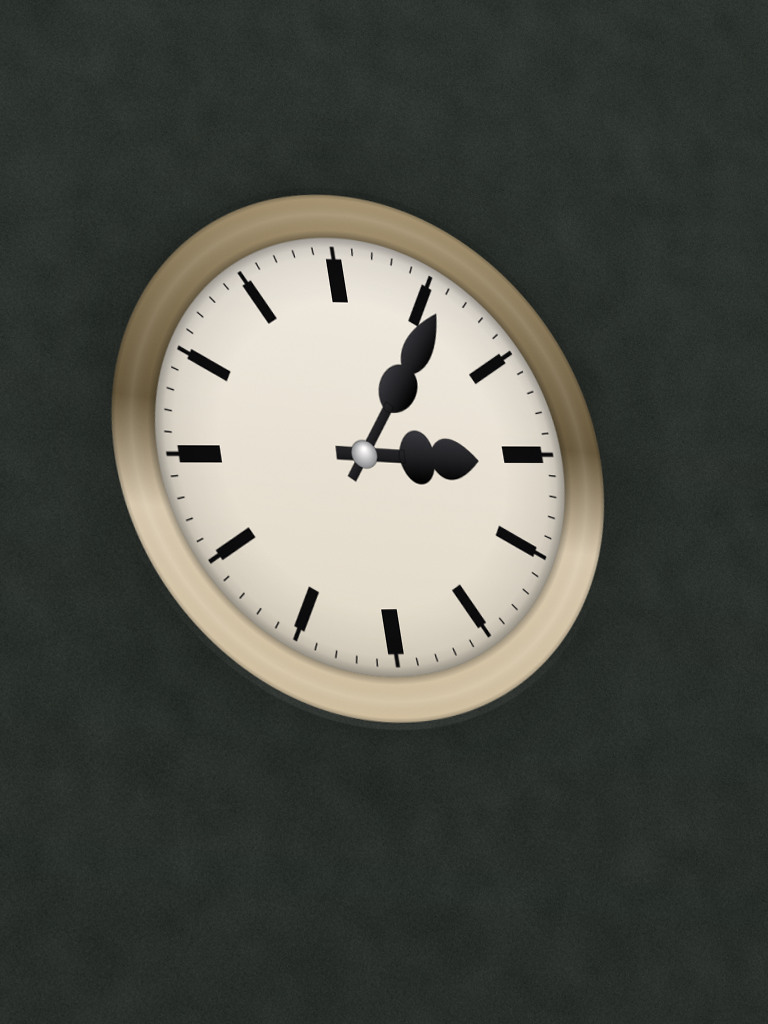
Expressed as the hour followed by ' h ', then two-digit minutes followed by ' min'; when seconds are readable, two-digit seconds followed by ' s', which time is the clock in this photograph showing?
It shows 3 h 06 min
